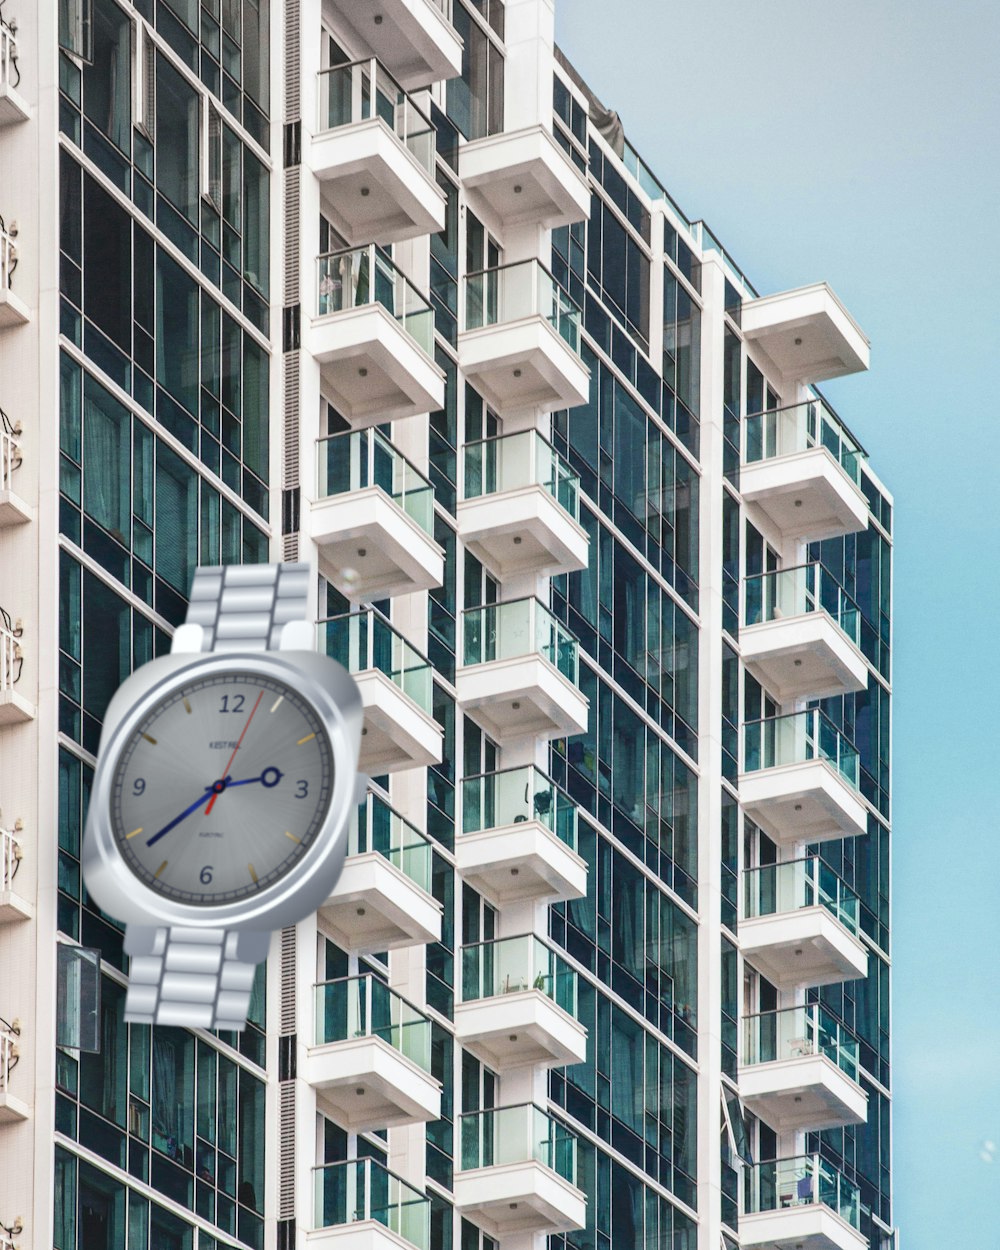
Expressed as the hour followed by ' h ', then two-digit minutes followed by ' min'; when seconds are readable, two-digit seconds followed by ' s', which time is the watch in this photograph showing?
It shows 2 h 38 min 03 s
